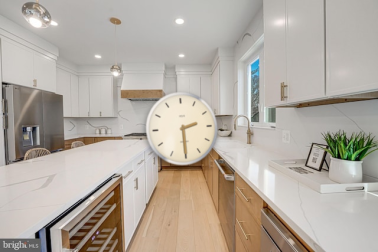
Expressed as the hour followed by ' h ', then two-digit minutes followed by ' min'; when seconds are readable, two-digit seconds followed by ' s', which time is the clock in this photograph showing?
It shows 2 h 30 min
